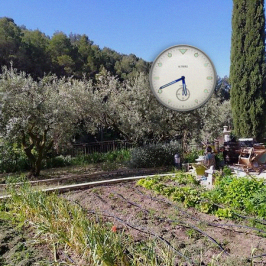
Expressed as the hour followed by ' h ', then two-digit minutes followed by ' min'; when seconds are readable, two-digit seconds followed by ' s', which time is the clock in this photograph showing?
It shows 5 h 41 min
